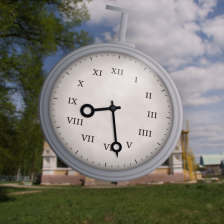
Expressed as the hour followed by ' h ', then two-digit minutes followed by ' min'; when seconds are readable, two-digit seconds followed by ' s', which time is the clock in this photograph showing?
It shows 8 h 28 min
